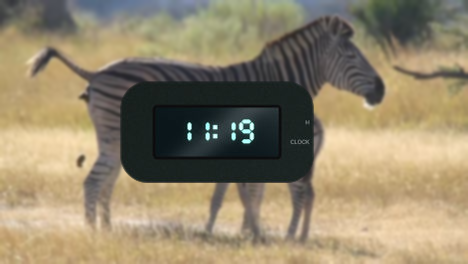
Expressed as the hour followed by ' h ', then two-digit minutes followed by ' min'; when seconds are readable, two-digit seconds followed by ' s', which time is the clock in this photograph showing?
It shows 11 h 19 min
